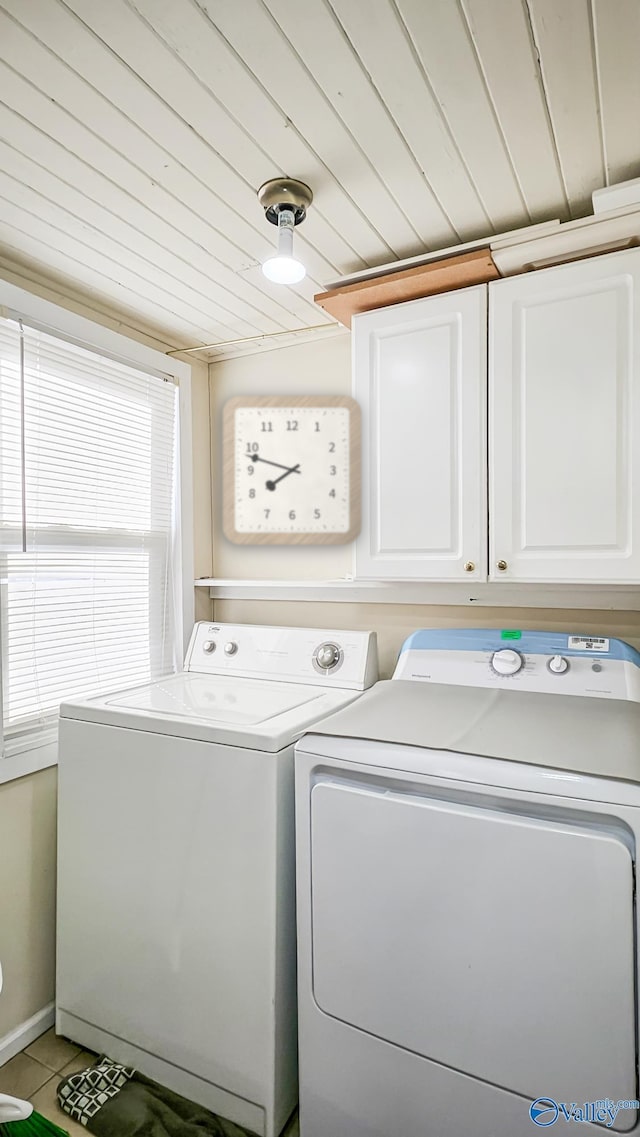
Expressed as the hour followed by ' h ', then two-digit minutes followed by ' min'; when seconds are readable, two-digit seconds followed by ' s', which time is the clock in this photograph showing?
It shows 7 h 48 min
